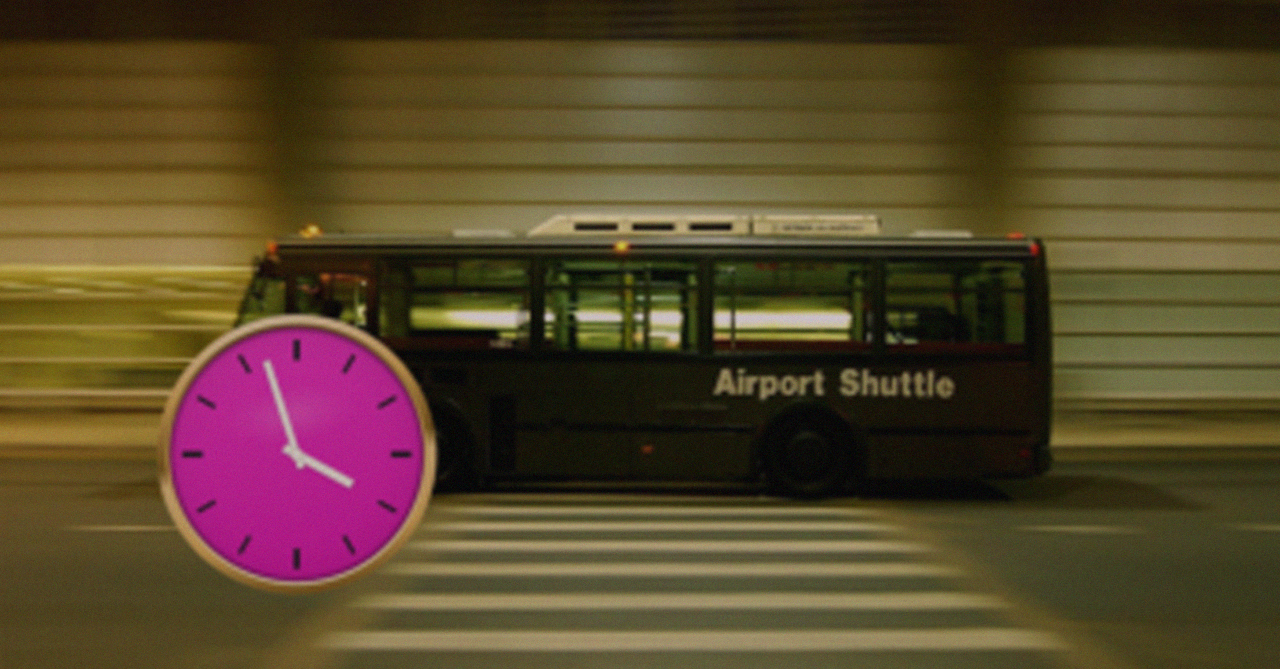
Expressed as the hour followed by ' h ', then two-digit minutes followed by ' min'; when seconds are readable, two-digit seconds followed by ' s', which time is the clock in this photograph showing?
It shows 3 h 57 min
